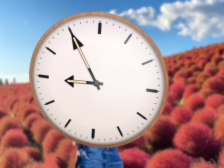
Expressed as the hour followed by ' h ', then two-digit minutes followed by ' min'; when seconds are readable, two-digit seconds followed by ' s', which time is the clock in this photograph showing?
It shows 8 h 55 min
